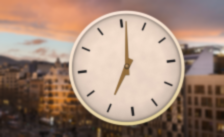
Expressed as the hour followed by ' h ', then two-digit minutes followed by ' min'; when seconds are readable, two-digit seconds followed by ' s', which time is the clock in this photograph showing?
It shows 7 h 01 min
